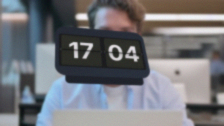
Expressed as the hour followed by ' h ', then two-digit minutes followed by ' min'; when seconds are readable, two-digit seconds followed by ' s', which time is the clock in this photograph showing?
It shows 17 h 04 min
